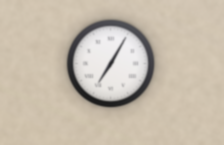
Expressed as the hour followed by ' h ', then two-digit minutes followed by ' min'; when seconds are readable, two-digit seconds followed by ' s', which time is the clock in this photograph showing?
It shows 7 h 05 min
